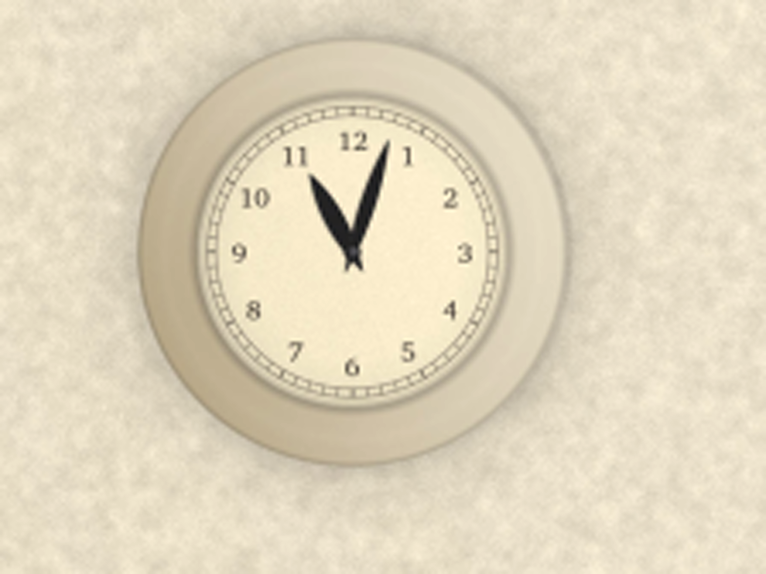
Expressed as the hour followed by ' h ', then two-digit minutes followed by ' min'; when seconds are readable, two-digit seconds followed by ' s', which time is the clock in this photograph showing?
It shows 11 h 03 min
